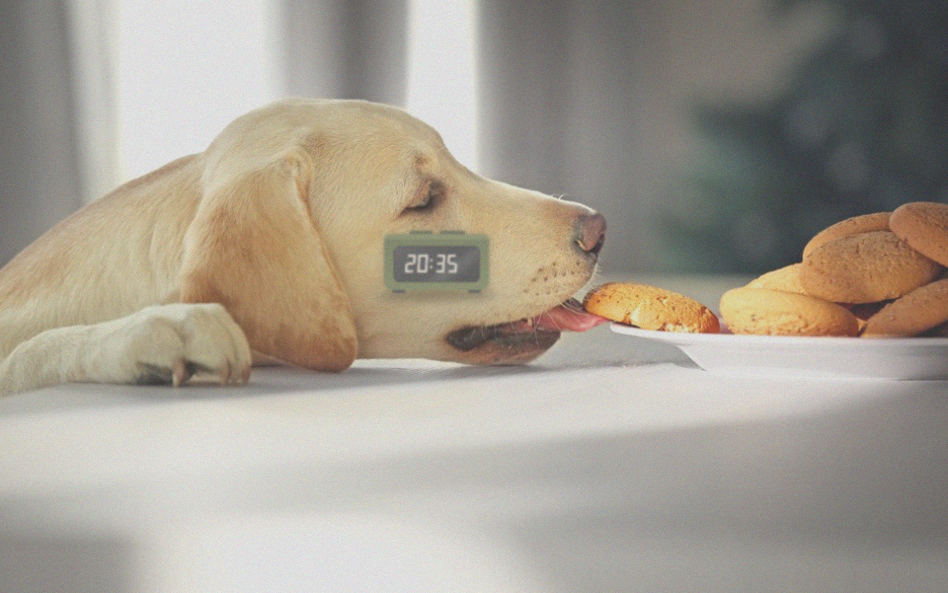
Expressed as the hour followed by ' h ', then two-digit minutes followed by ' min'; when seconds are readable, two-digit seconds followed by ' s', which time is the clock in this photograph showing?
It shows 20 h 35 min
